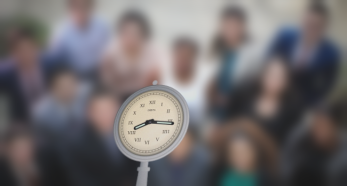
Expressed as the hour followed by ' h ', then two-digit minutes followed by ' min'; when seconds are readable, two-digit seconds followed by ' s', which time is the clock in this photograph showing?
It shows 8 h 16 min
